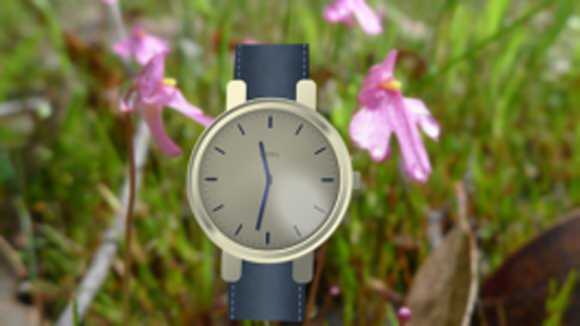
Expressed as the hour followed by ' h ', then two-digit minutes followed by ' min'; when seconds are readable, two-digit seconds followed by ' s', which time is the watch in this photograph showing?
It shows 11 h 32 min
